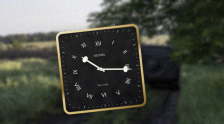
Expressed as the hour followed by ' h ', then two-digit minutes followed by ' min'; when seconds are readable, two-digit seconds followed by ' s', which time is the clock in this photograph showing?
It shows 10 h 16 min
